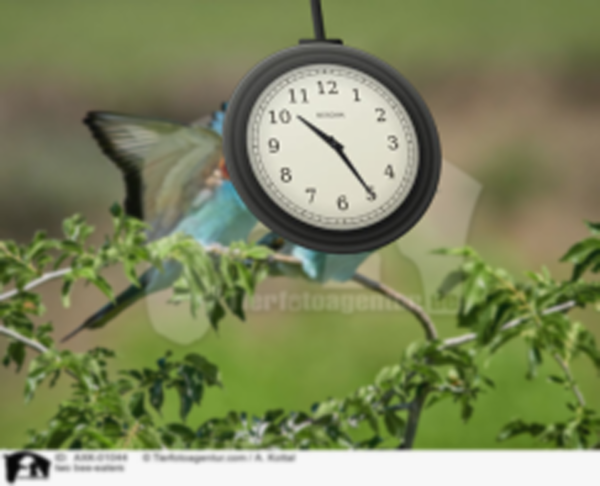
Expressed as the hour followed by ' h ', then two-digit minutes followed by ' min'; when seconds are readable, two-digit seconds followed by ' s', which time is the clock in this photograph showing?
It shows 10 h 25 min
